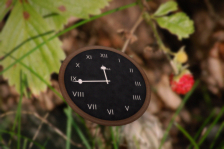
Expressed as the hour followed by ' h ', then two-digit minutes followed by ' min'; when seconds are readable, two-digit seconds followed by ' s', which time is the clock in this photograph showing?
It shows 11 h 44 min
